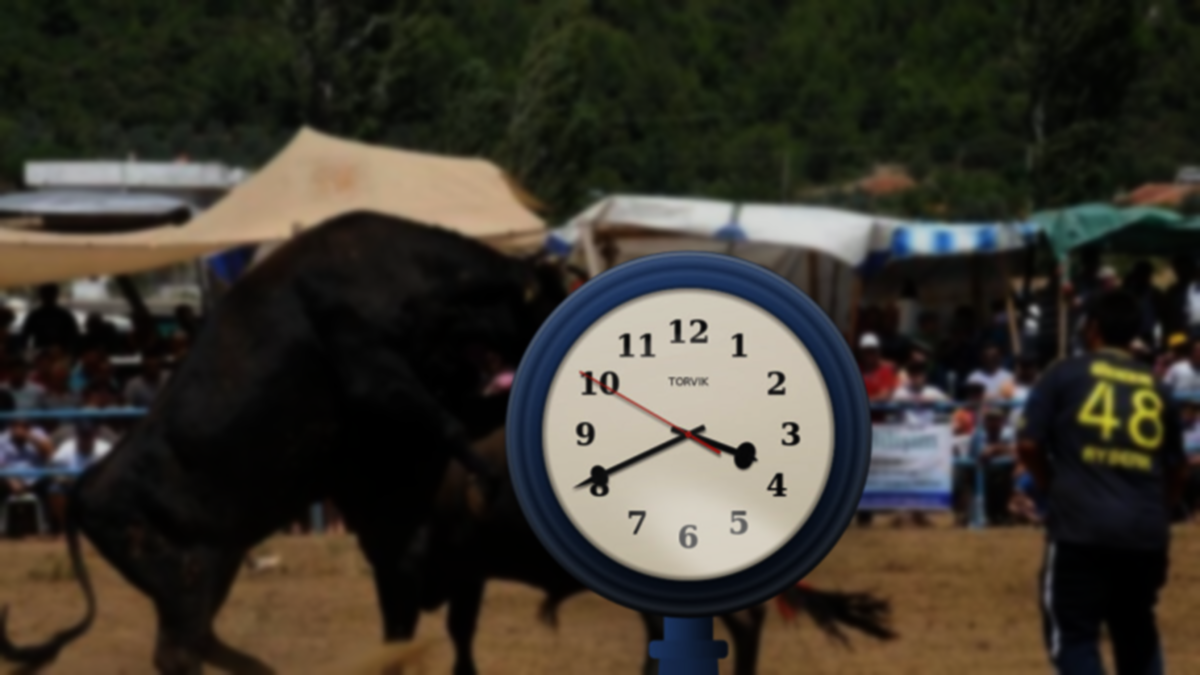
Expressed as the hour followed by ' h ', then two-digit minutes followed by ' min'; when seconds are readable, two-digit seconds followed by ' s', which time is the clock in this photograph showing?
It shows 3 h 40 min 50 s
